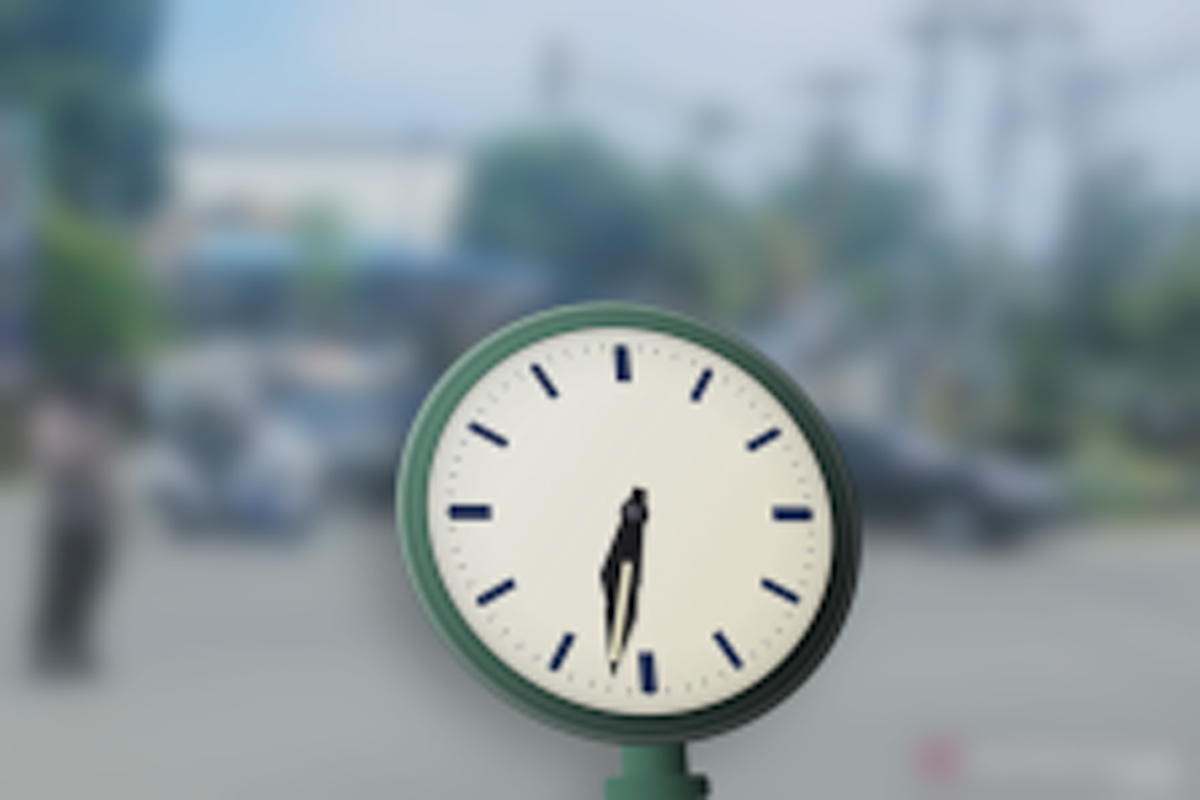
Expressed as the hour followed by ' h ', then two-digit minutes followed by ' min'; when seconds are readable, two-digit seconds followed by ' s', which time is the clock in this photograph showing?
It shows 6 h 32 min
